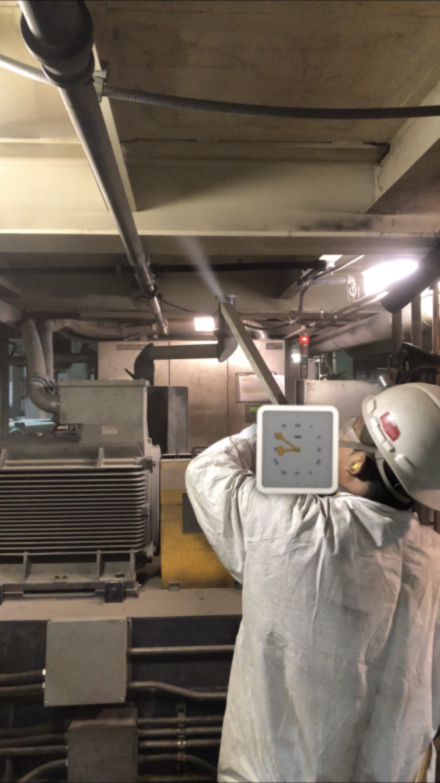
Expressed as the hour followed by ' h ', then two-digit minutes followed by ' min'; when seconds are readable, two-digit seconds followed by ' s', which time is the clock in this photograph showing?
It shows 8 h 51 min
